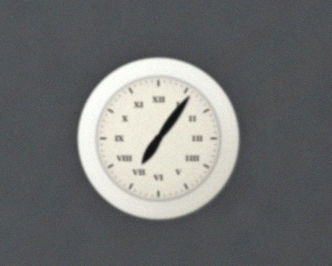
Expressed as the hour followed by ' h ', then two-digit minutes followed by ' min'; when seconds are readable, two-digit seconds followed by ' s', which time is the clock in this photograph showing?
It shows 7 h 06 min
